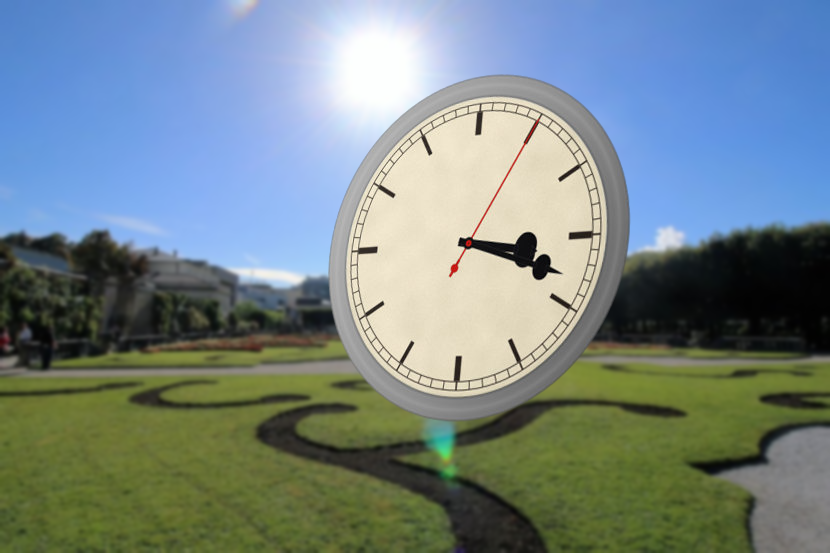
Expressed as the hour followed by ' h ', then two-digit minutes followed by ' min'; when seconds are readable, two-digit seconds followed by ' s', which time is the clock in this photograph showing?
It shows 3 h 18 min 05 s
